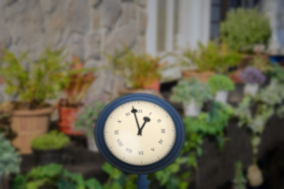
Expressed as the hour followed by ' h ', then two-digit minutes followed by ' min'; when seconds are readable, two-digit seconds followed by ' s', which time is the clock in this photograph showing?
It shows 12 h 58 min
